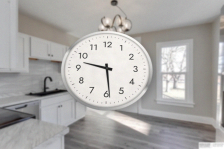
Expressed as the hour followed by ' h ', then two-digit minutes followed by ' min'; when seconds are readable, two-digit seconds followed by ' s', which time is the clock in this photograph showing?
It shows 9 h 29 min
